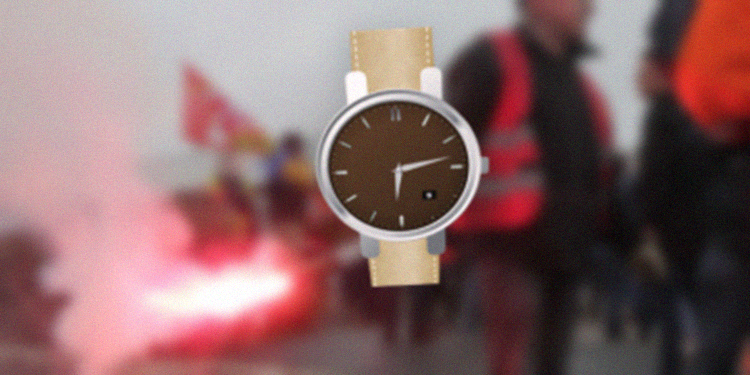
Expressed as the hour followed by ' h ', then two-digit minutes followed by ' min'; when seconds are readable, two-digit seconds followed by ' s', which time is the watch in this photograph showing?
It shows 6 h 13 min
